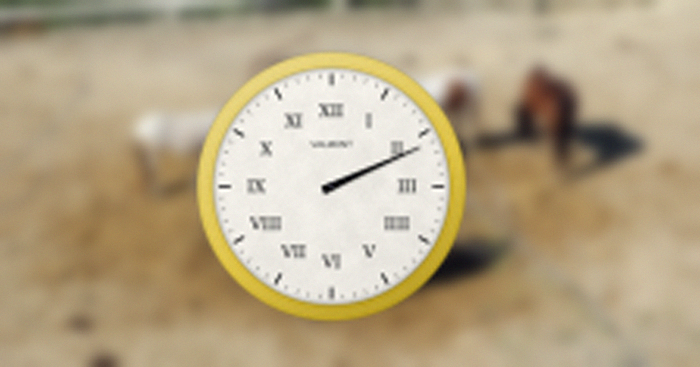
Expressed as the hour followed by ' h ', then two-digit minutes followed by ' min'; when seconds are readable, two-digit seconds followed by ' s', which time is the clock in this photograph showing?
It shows 2 h 11 min
